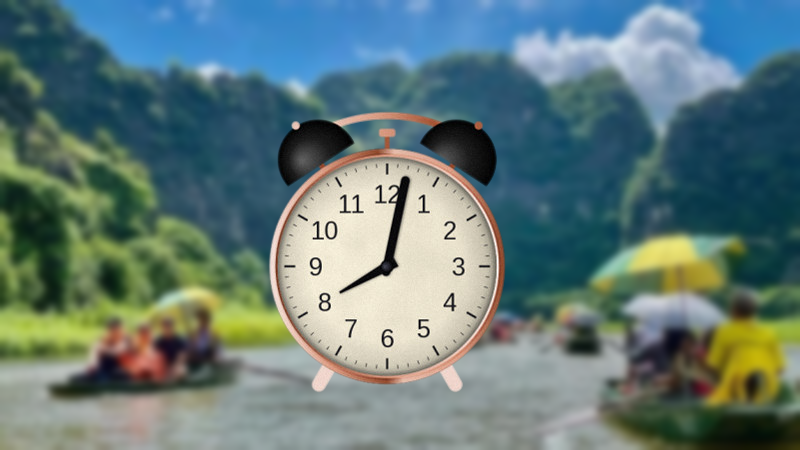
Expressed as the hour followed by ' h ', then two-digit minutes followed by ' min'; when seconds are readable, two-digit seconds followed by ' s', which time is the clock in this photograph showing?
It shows 8 h 02 min
